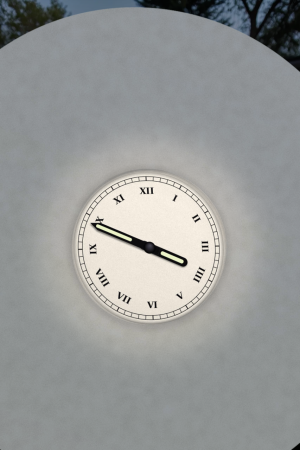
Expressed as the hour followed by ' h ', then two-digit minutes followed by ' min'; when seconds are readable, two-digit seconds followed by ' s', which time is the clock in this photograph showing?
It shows 3 h 49 min
